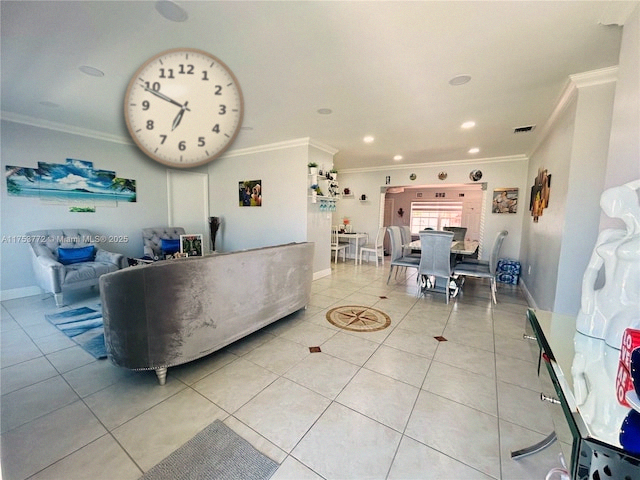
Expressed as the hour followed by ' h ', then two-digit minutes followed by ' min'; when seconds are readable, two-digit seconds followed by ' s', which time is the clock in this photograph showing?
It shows 6 h 49 min
